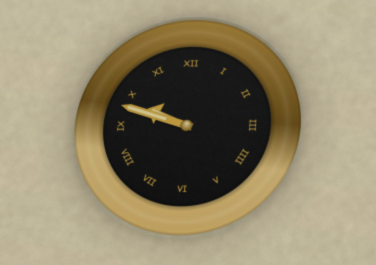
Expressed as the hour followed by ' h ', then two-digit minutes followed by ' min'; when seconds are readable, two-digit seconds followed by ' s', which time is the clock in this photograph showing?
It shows 9 h 48 min
